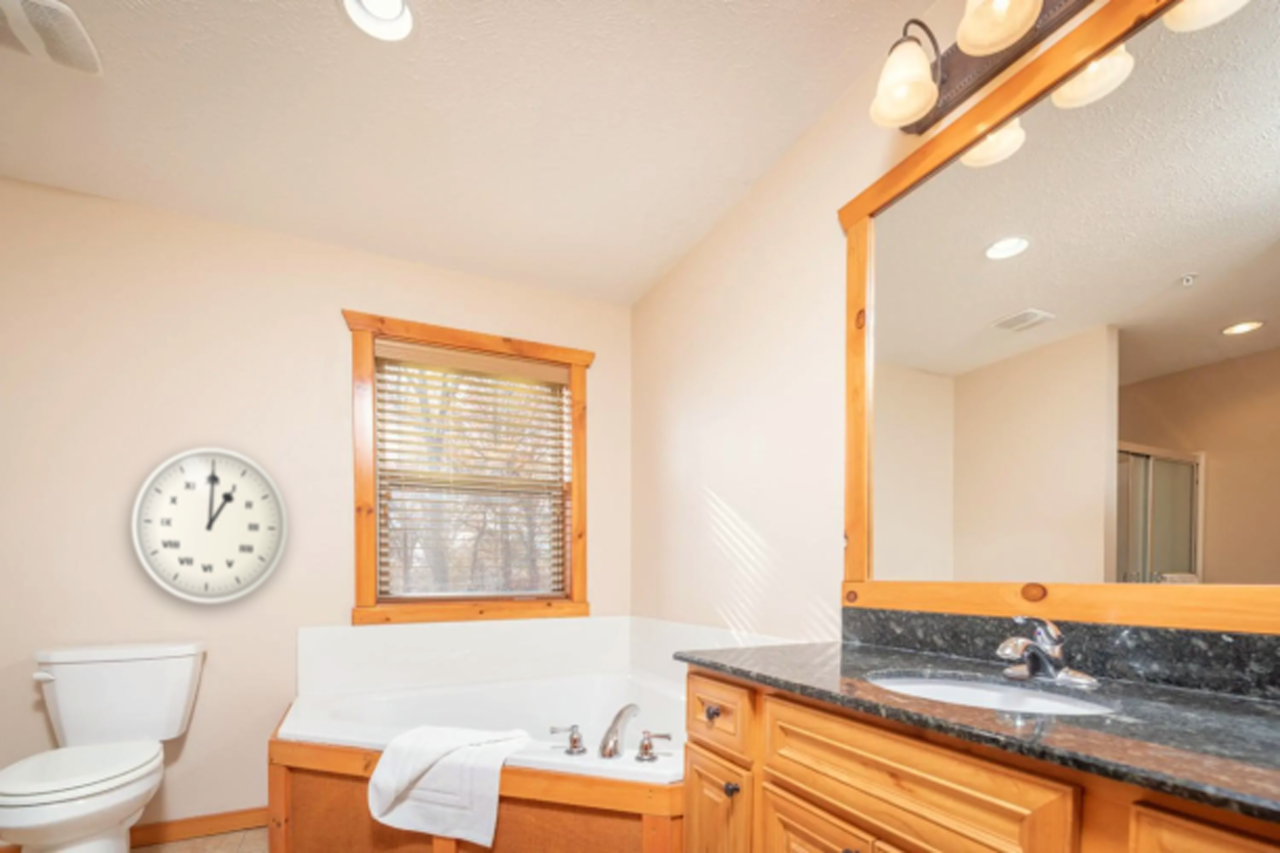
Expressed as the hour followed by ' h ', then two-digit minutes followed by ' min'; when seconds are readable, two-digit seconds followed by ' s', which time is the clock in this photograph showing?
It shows 1 h 00 min
